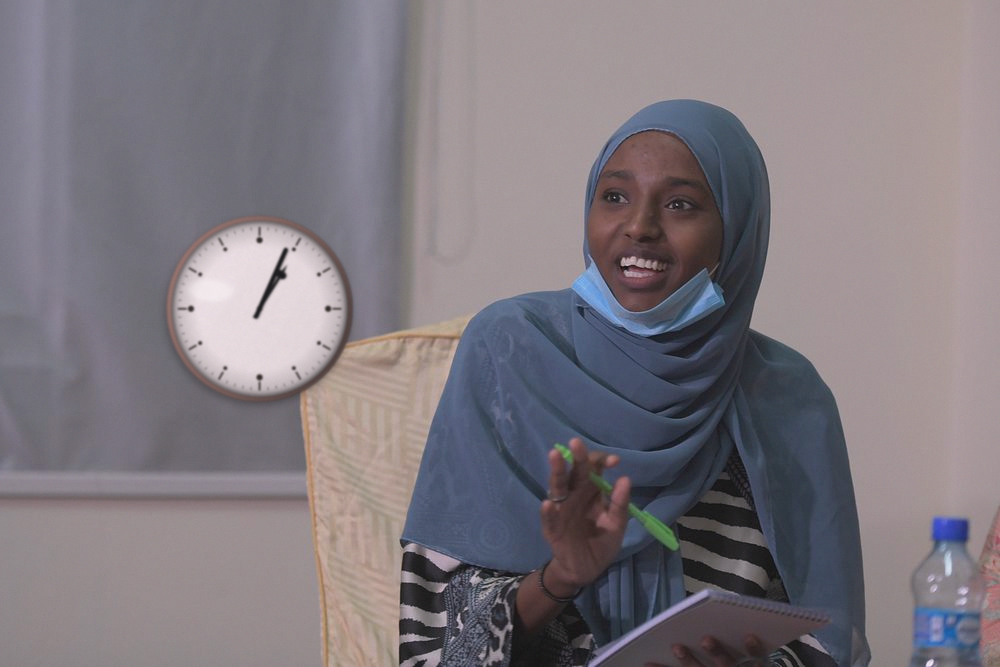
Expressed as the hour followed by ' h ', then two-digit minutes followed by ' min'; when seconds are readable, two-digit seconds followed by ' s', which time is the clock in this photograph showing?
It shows 1 h 04 min
